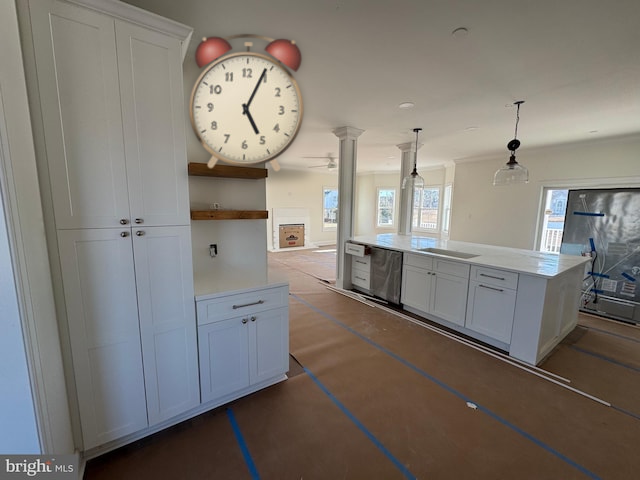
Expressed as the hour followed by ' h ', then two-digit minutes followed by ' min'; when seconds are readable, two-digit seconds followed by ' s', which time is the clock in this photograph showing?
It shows 5 h 04 min
